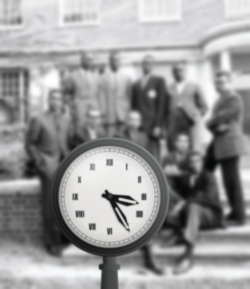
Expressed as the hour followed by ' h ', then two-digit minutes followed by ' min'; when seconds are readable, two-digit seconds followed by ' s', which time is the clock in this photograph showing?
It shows 3 h 25 min
